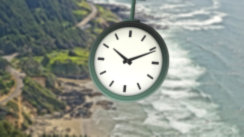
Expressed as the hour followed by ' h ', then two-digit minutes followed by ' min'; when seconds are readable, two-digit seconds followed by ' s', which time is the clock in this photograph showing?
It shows 10 h 11 min
